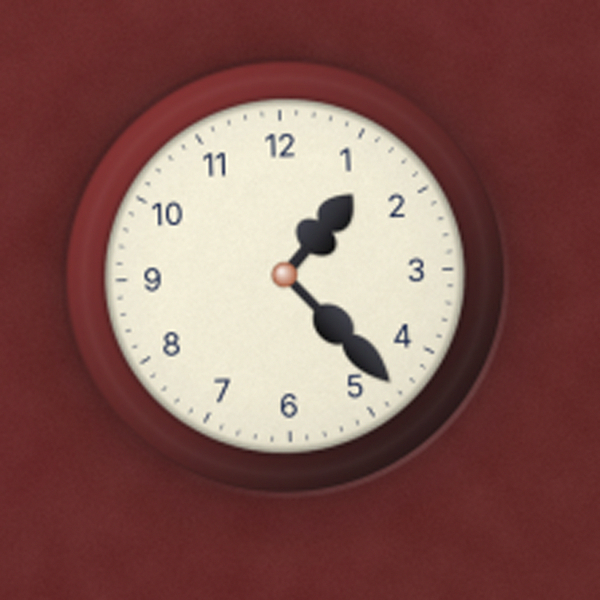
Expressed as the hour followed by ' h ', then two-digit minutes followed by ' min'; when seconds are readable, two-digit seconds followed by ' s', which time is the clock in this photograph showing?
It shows 1 h 23 min
